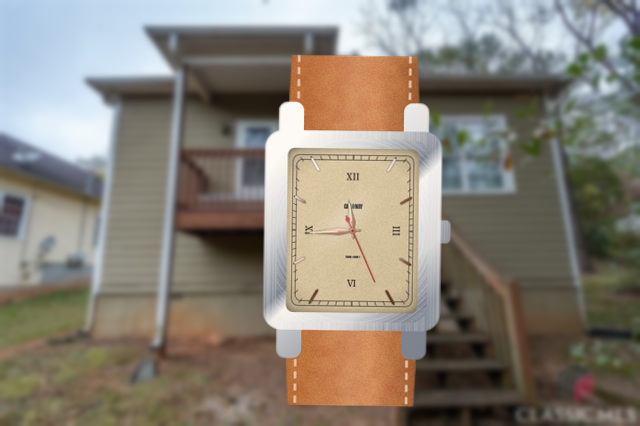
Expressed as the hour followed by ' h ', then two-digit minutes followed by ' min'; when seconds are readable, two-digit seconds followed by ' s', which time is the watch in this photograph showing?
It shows 11 h 44 min 26 s
